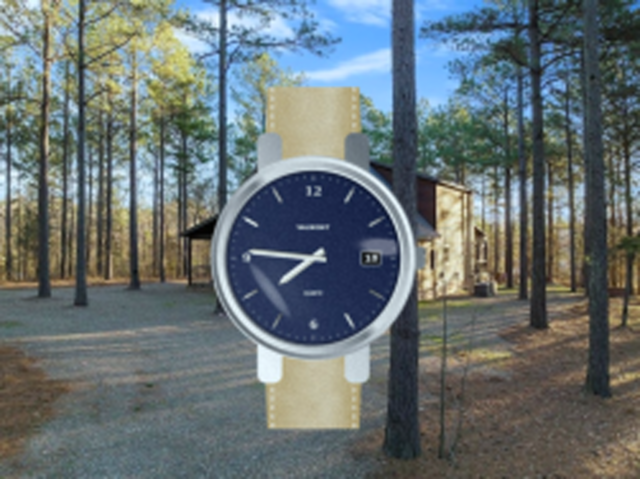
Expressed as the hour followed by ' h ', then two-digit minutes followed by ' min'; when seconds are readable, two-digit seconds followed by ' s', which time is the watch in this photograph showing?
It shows 7 h 46 min
